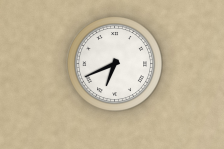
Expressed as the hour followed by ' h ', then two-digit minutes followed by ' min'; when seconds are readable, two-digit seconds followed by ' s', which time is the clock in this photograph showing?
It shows 6 h 41 min
